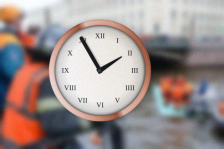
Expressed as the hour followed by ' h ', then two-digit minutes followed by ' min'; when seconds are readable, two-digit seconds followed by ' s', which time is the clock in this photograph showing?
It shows 1 h 55 min
